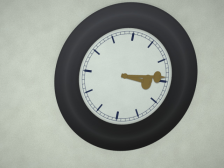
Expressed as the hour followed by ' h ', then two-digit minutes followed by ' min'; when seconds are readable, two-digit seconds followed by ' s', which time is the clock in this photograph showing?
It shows 3 h 14 min
